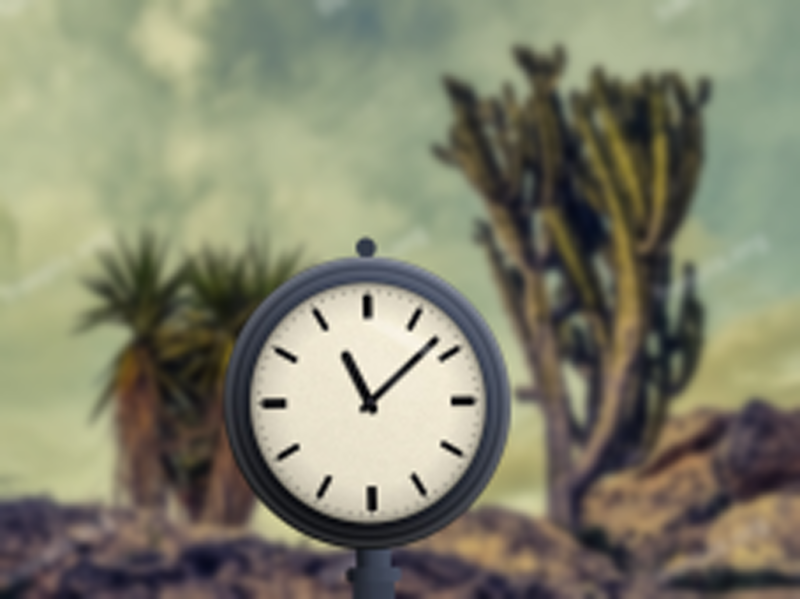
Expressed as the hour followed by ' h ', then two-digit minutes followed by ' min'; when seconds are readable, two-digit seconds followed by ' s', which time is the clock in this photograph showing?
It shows 11 h 08 min
